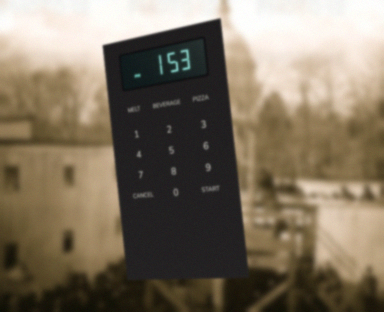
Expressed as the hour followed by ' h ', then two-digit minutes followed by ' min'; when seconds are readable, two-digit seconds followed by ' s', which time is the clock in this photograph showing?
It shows 1 h 53 min
